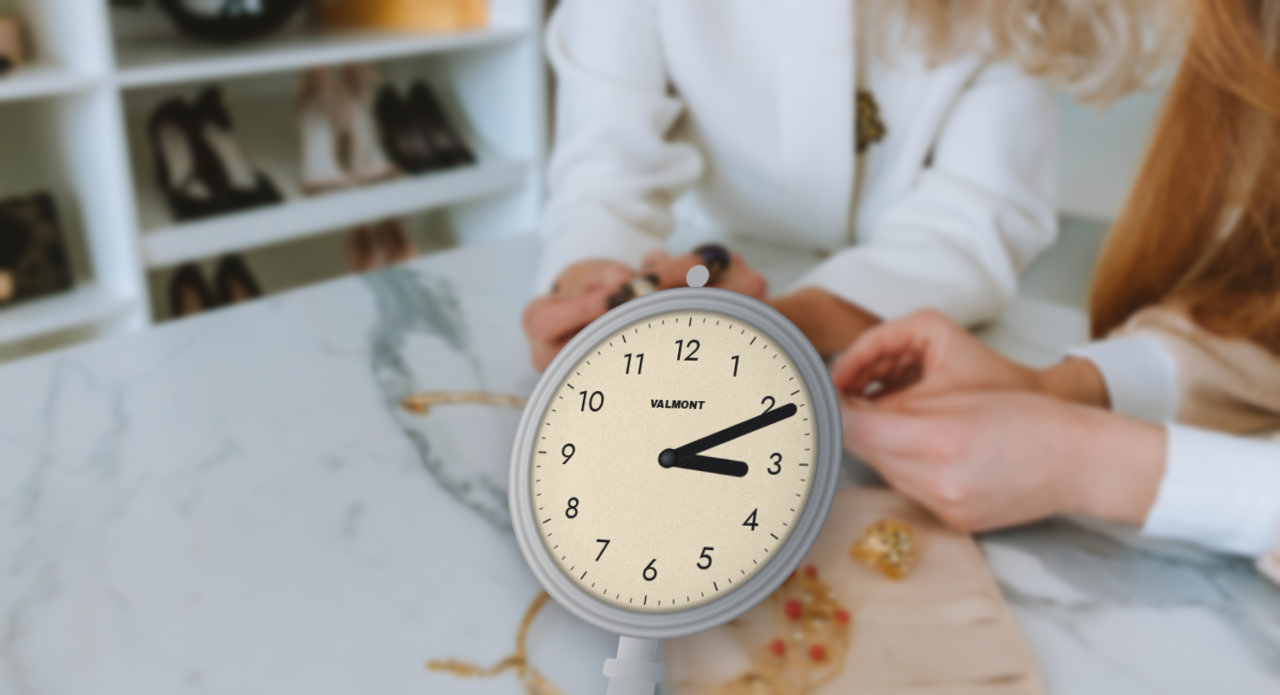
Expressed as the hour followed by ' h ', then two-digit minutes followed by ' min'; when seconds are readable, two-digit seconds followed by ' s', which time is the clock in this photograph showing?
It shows 3 h 11 min
